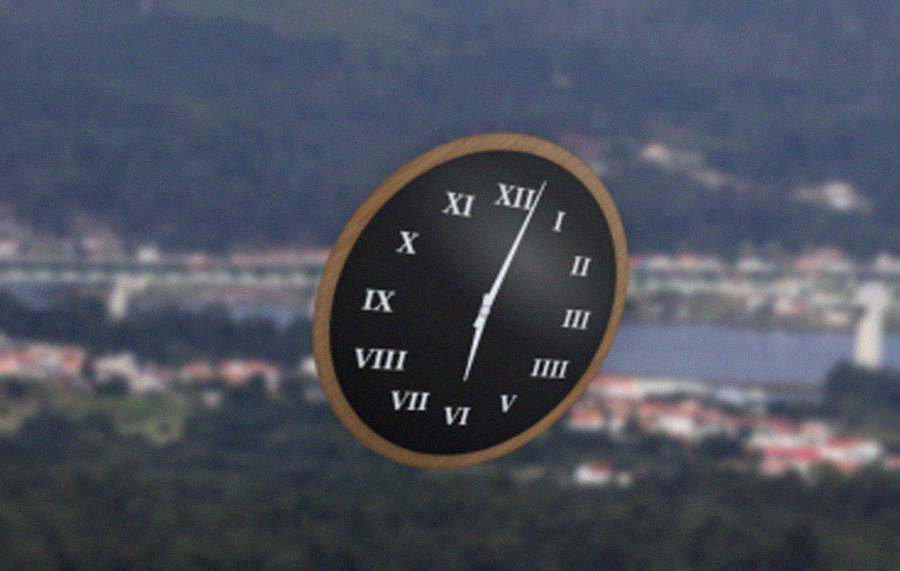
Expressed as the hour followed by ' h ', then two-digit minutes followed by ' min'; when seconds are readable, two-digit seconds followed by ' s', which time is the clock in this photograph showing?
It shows 6 h 02 min
